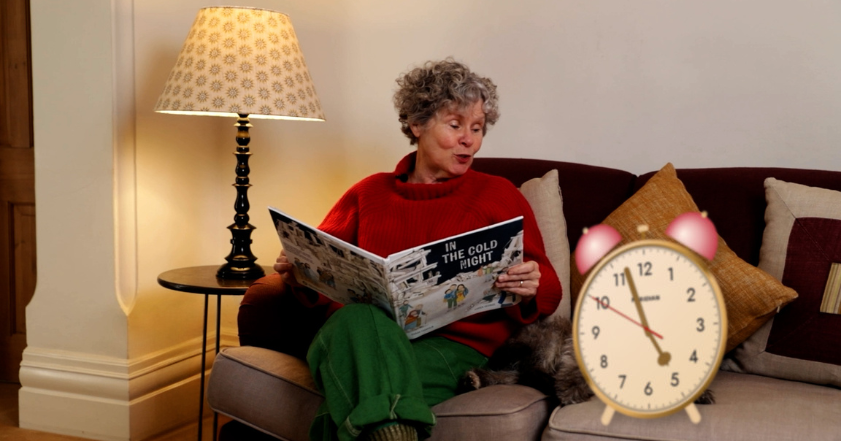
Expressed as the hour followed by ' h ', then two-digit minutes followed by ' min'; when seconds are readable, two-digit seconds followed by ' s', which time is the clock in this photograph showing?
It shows 4 h 56 min 50 s
